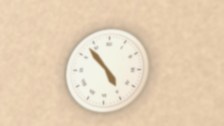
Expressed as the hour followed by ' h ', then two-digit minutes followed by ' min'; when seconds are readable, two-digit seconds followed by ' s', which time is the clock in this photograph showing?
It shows 4 h 53 min
